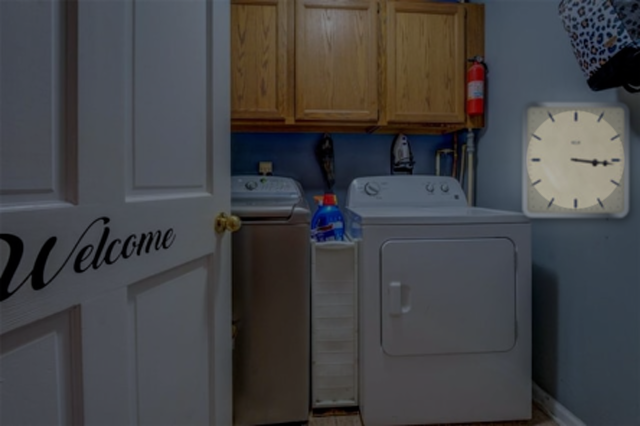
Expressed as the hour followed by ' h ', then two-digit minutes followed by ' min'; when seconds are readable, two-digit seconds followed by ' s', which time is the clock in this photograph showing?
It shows 3 h 16 min
